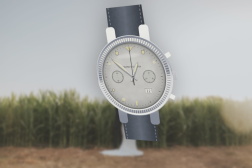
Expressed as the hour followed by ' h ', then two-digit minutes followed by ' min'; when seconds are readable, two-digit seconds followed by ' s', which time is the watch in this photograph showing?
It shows 12 h 52 min
